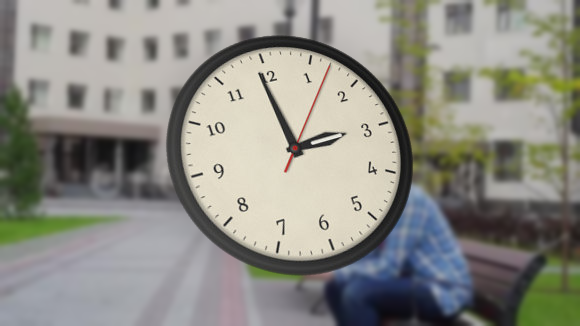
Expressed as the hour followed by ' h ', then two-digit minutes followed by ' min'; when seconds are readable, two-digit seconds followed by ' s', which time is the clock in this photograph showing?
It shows 2 h 59 min 07 s
